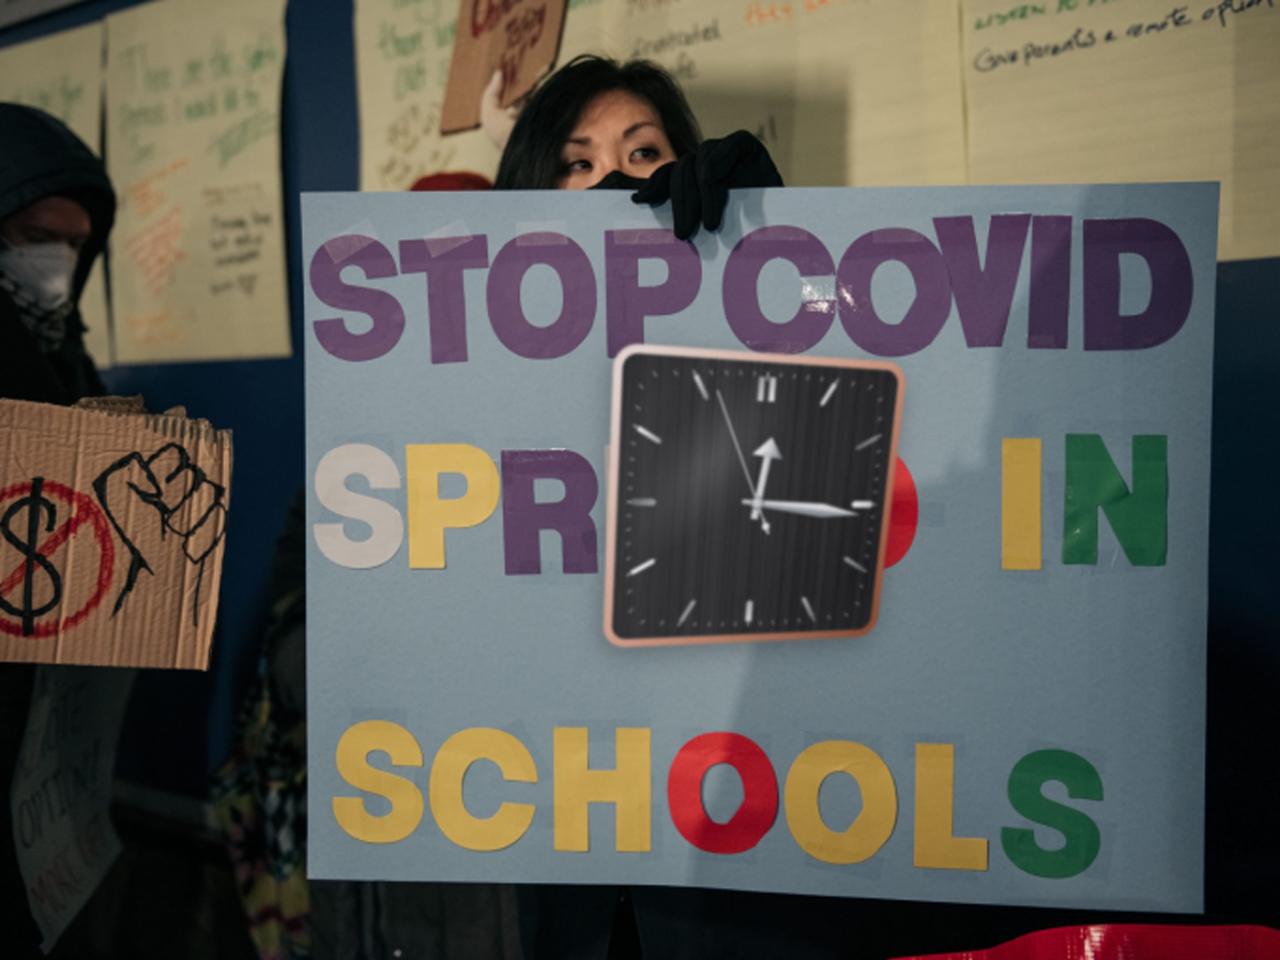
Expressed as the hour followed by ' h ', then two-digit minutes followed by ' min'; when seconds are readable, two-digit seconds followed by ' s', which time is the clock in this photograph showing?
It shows 12 h 15 min 56 s
